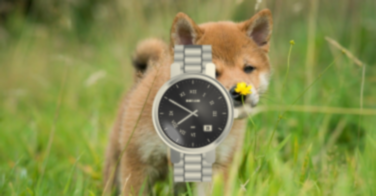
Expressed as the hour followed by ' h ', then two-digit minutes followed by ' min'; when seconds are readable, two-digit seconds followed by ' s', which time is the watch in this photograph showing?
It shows 7 h 50 min
